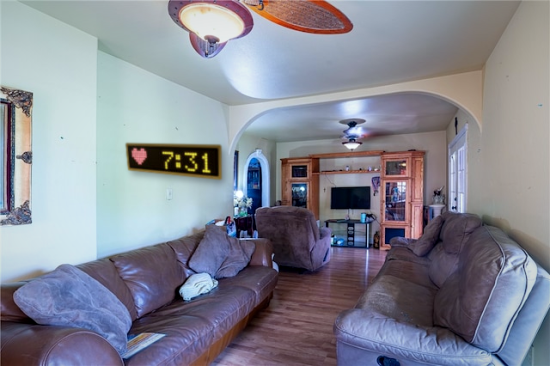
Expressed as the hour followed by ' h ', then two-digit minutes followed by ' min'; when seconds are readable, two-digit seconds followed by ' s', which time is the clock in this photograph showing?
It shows 7 h 31 min
